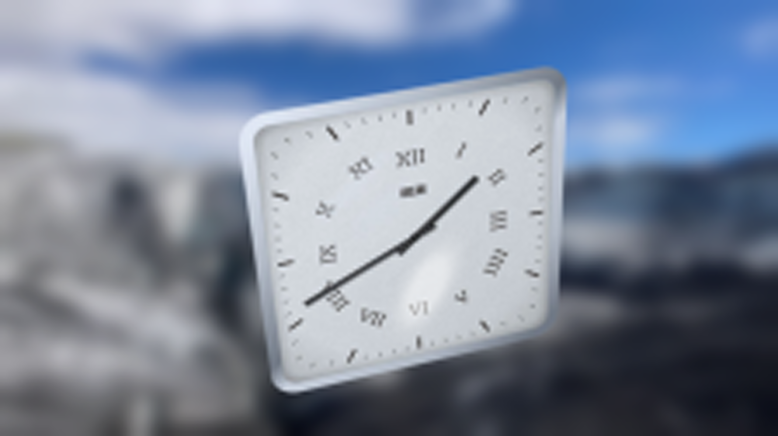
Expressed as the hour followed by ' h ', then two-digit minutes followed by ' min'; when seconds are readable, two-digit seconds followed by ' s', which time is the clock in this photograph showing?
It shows 1 h 41 min
